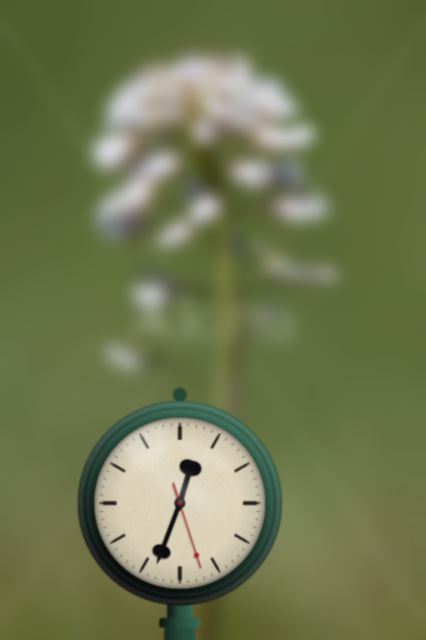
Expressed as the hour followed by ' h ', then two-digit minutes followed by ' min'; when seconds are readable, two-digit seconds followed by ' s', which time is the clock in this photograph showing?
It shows 12 h 33 min 27 s
